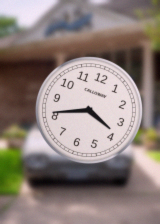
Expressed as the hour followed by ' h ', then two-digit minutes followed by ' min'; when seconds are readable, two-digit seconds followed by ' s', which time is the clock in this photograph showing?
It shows 3 h 41 min
